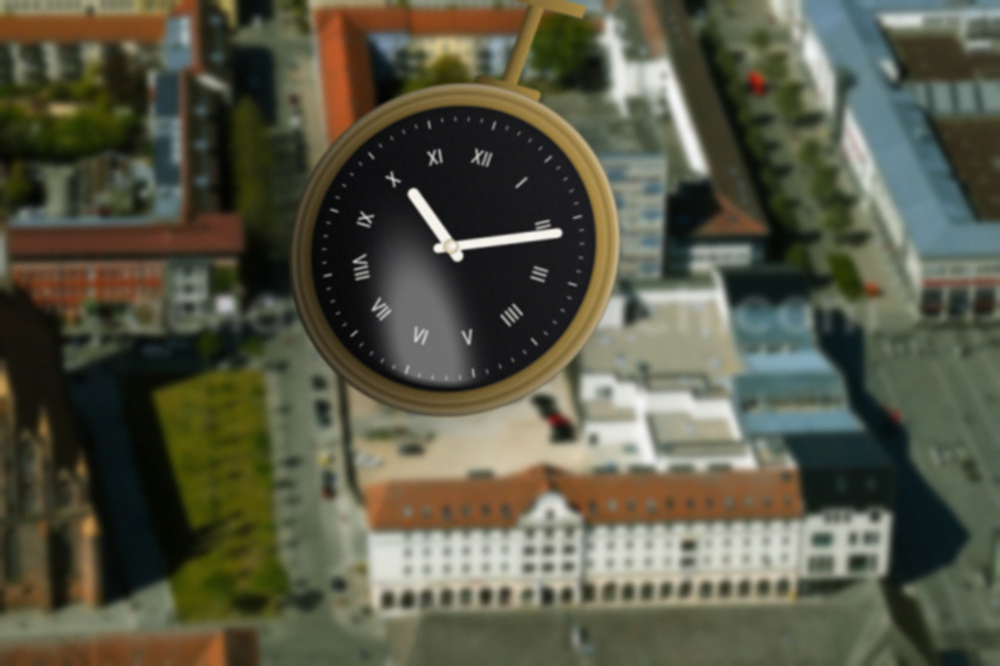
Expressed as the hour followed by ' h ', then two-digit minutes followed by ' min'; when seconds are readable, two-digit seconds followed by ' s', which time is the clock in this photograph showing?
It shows 10 h 11 min
